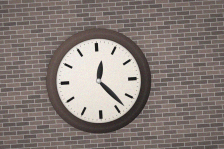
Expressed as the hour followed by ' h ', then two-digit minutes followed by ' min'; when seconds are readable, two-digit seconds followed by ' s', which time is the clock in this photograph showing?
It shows 12 h 23 min
